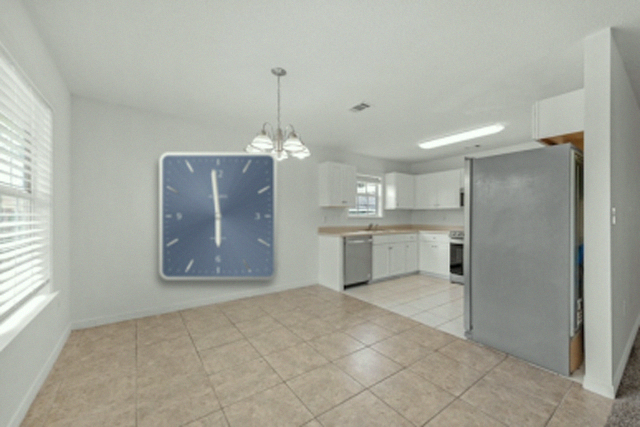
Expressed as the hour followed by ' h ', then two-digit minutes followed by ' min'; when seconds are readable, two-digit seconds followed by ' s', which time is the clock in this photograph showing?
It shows 5 h 59 min
